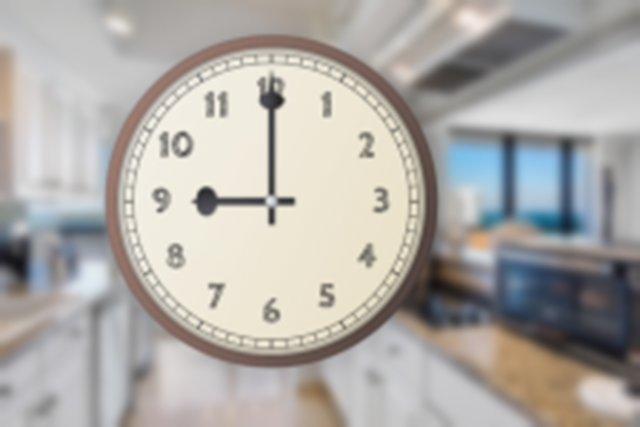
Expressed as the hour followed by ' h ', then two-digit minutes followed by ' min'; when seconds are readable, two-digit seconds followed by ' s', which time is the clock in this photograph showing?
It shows 9 h 00 min
